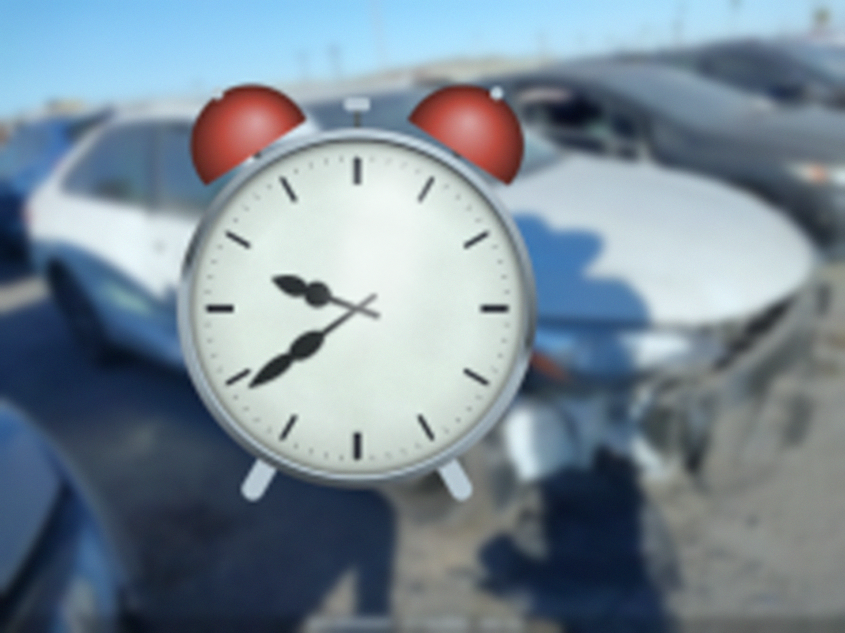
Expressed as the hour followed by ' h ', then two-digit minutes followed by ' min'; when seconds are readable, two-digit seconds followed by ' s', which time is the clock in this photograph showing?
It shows 9 h 39 min
